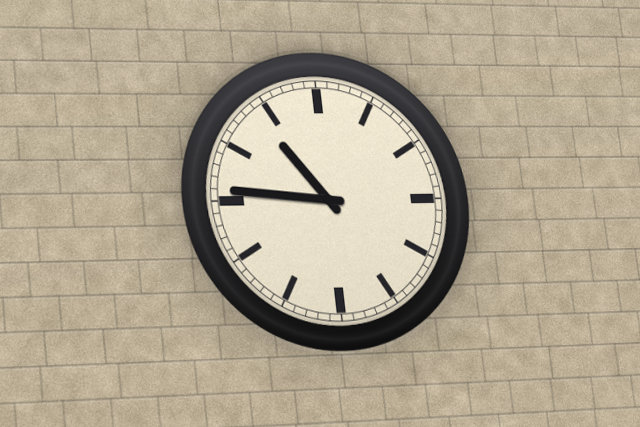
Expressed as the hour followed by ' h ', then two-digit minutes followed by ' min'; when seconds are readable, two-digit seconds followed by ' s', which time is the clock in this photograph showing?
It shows 10 h 46 min
